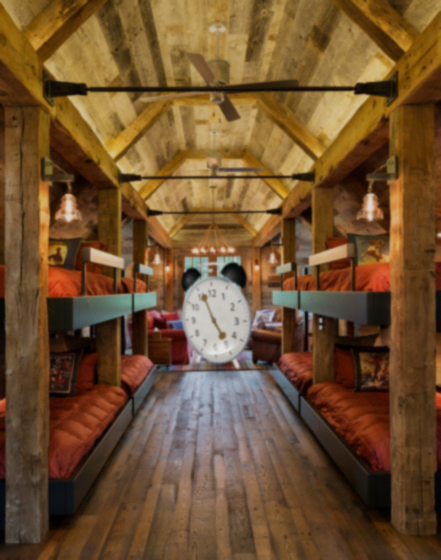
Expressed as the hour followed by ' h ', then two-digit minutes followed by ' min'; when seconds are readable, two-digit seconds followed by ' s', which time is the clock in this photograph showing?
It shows 4 h 56 min
